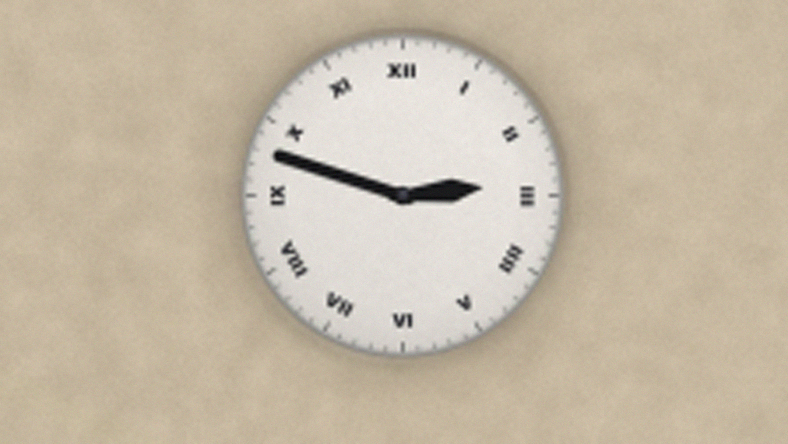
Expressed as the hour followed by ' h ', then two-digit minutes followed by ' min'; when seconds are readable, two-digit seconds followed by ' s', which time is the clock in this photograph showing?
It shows 2 h 48 min
